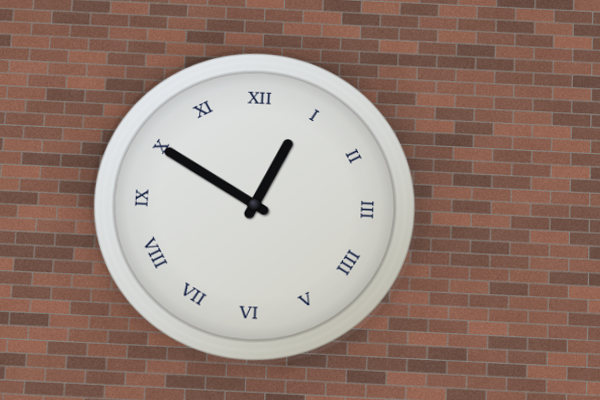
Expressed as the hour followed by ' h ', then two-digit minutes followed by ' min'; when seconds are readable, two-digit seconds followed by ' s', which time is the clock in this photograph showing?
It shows 12 h 50 min
